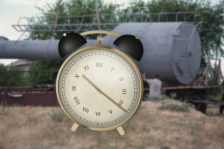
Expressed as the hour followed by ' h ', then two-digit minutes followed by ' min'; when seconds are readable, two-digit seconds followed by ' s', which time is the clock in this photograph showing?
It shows 10 h 21 min
